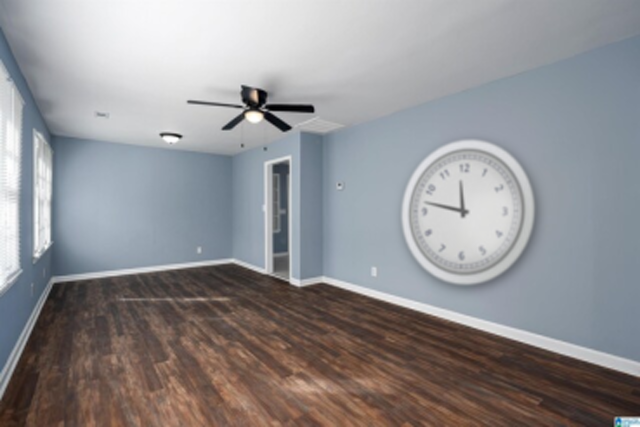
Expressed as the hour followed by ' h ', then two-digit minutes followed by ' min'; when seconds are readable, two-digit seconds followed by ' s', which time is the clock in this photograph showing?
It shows 11 h 47 min
